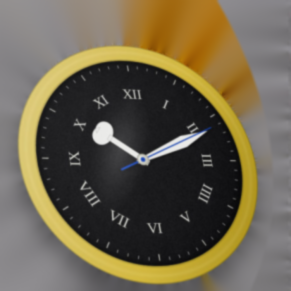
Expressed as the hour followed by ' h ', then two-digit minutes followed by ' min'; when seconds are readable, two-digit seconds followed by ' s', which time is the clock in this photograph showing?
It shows 10 h 11 min 11 s
